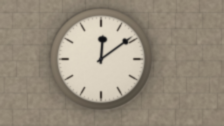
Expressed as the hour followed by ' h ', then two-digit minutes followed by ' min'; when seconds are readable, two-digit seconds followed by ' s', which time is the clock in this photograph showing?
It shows 12 h 09 min
